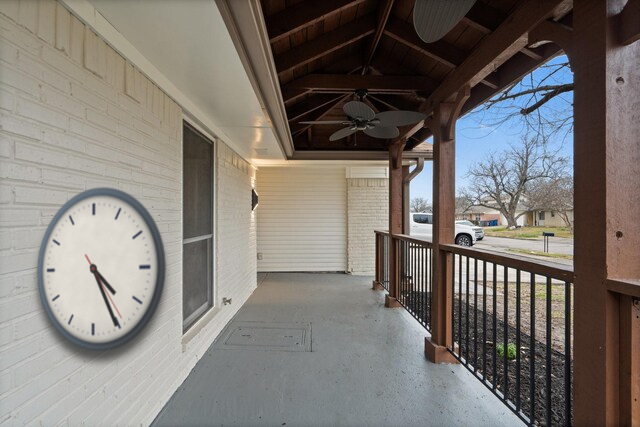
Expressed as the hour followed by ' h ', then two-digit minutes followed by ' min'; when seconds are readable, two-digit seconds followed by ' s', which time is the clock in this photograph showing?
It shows 4 h 25 min 24 s
